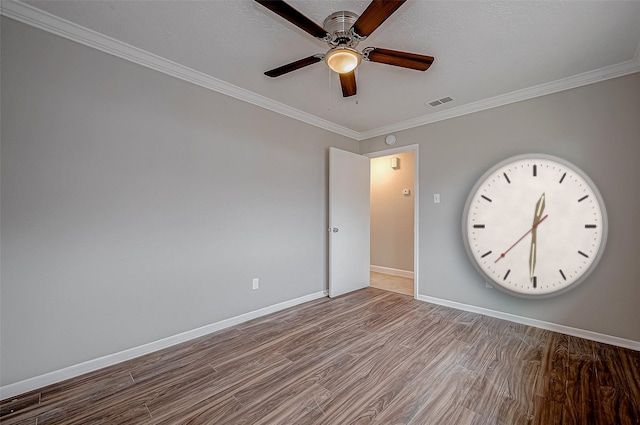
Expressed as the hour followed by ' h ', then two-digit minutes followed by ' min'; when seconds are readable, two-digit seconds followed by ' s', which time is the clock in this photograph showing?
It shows 12 h 30 min 38 s
